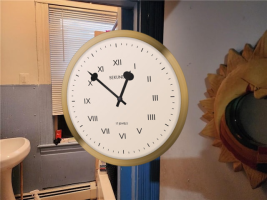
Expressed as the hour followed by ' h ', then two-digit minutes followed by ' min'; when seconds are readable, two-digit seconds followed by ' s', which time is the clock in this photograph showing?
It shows 12 h 52 min
